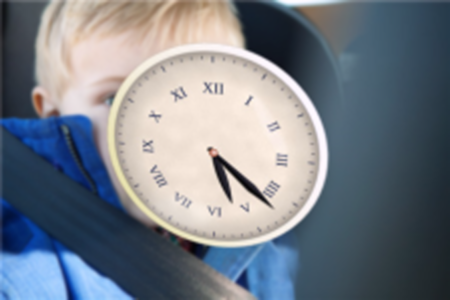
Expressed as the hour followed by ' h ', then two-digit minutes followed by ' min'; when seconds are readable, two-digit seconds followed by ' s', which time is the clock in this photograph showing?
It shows 5 h 22 min
